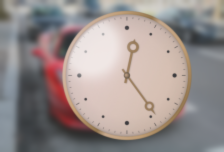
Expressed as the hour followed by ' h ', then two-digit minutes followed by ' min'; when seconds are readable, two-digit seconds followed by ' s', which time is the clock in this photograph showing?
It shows 12 h 24 min
